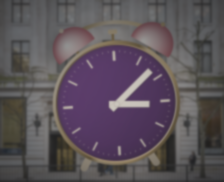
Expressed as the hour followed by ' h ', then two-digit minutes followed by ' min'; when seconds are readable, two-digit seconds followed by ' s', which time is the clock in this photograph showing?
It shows 3 h 08 min
